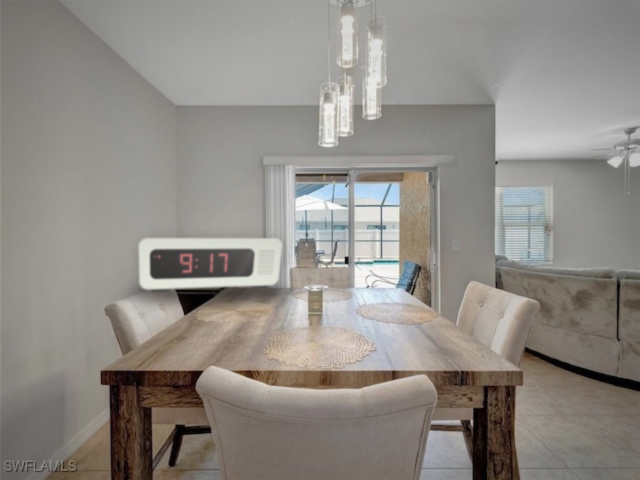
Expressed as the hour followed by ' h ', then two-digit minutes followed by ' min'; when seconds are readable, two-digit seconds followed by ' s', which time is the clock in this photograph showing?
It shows 9 h 17 min
